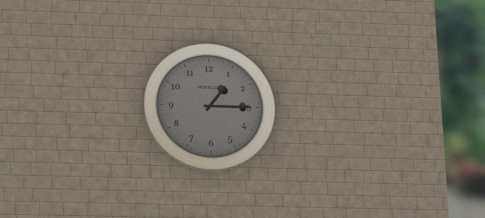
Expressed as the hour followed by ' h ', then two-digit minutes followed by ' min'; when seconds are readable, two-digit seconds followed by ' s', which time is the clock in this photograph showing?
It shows 1 h 15 min
